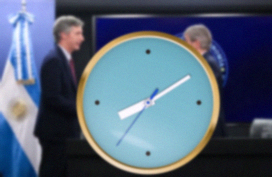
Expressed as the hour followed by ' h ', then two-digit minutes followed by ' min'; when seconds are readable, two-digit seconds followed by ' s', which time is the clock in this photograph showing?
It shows 8 h 09 min 36 s
